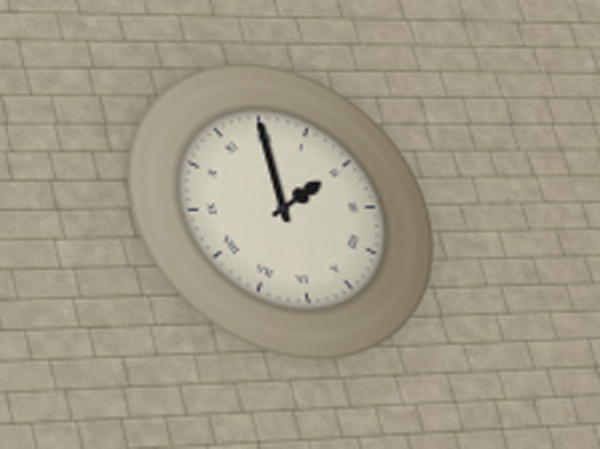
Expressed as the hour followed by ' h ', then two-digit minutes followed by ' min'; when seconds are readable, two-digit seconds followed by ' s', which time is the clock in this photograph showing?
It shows 2 h 00 min
